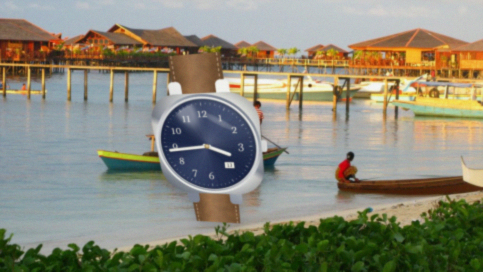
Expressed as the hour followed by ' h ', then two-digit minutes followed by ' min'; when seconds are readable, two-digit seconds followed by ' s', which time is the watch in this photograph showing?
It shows 3 h 44 min
